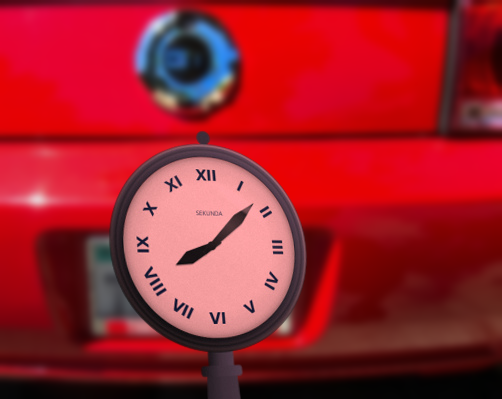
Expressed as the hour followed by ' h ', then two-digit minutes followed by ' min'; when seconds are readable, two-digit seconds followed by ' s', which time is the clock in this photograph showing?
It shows 8 h 08 min
